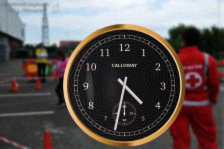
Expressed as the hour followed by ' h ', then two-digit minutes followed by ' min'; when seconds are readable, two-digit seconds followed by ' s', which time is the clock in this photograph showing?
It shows 4 h 32 min
